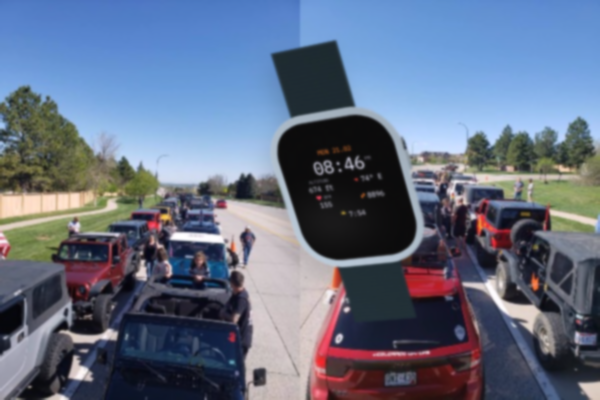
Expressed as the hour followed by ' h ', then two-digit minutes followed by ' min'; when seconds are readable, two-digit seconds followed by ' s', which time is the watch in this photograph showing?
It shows 8 h 46 min
